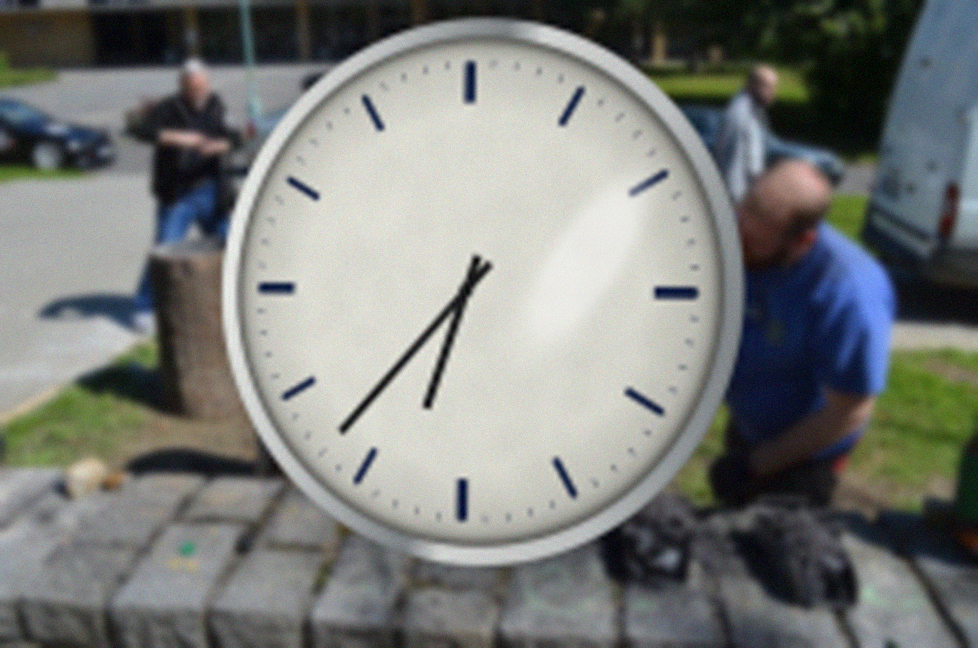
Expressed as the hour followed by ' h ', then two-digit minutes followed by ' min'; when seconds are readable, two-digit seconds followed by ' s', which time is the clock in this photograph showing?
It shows 6 h 37 min
